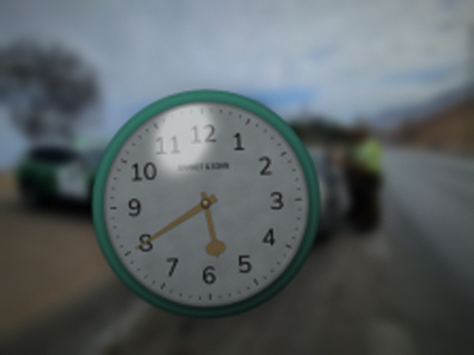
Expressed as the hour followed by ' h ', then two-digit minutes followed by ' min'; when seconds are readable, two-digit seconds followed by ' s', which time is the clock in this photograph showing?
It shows 5 h 40 min
